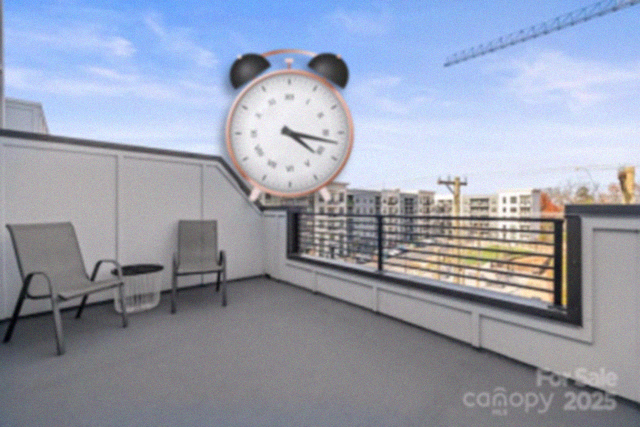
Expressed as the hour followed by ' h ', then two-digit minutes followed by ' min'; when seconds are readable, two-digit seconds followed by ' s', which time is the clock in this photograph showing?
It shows 4 h 17 min
